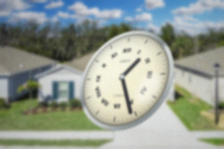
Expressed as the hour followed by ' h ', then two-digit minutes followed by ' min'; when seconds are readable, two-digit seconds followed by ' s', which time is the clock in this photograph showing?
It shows 1 h 26 min
